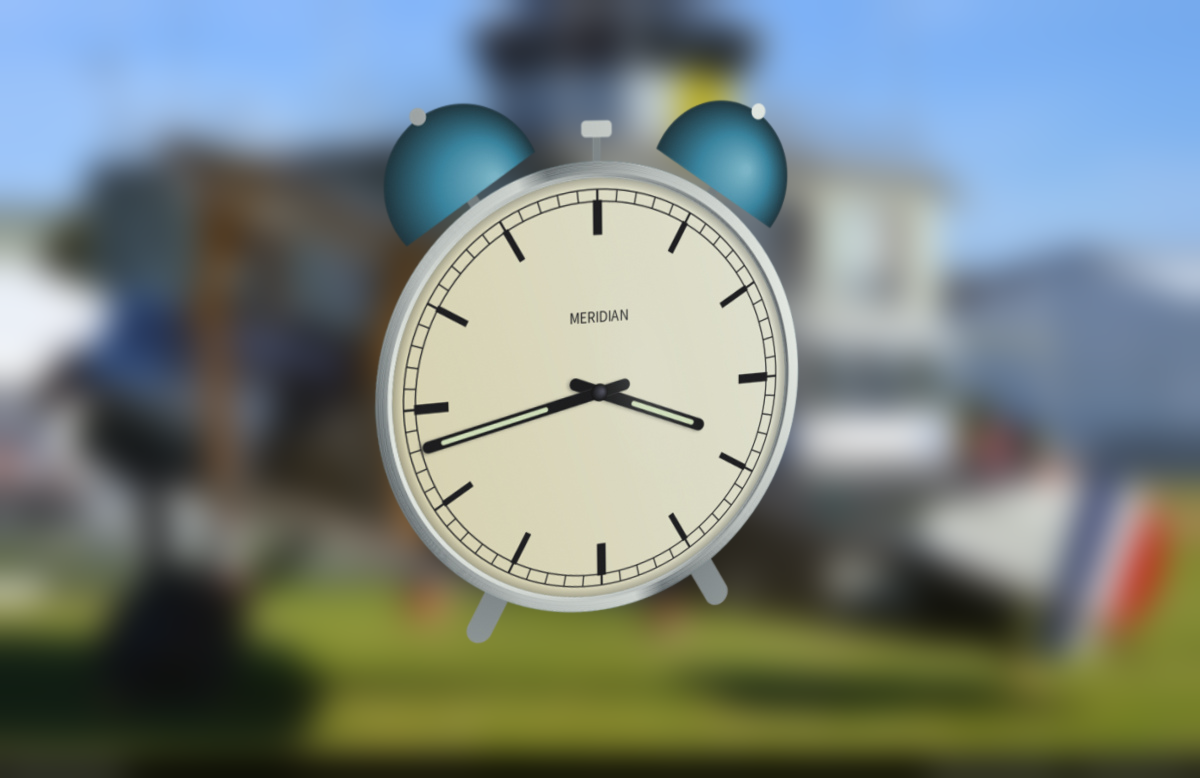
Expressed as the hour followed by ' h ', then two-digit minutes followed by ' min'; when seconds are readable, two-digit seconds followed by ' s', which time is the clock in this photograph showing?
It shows 3 h 43 min
